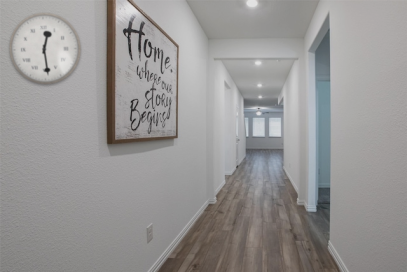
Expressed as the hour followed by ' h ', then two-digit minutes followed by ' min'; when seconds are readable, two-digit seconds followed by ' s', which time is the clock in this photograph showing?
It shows 12 h 29 min
